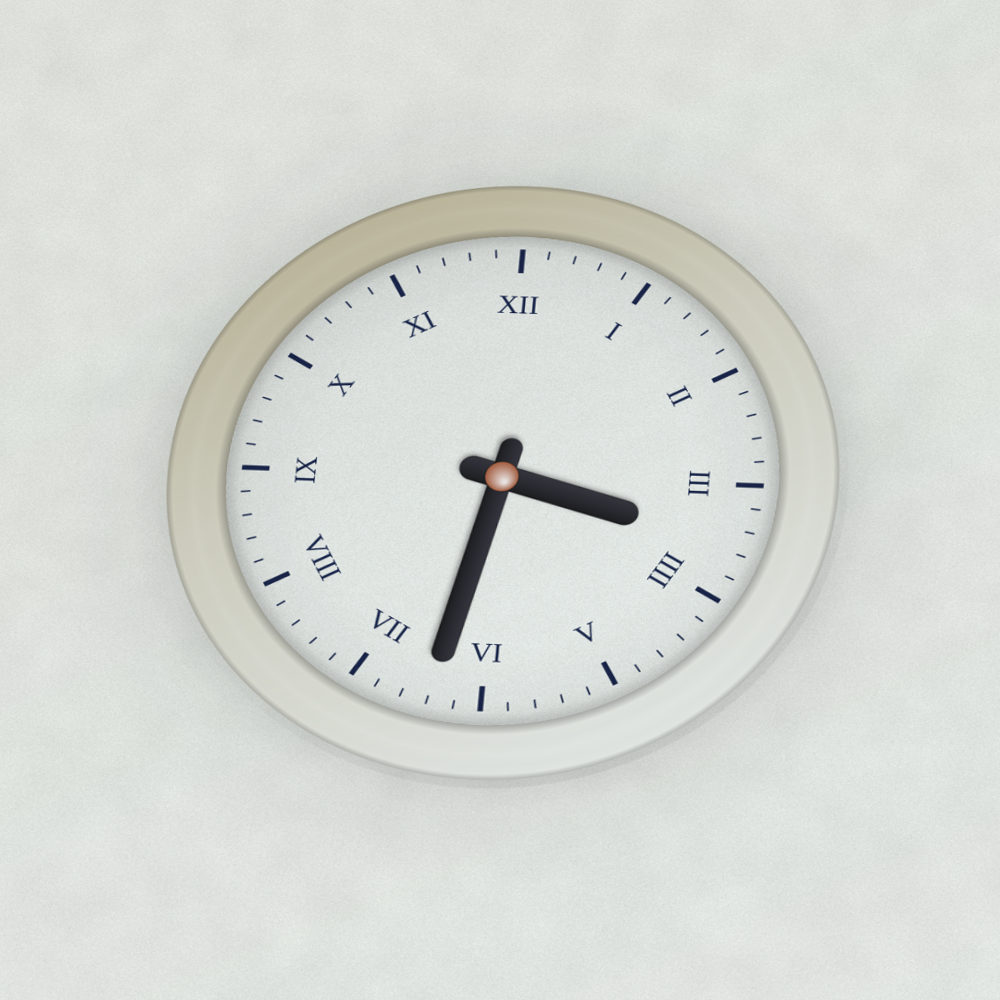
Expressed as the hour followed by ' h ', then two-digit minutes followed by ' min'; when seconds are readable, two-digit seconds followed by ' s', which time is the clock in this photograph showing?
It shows 3 h 32 min
